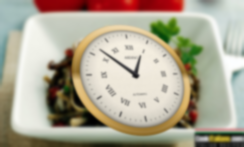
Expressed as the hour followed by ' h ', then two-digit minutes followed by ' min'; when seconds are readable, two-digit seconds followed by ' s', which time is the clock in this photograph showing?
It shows 12 h 52 min
